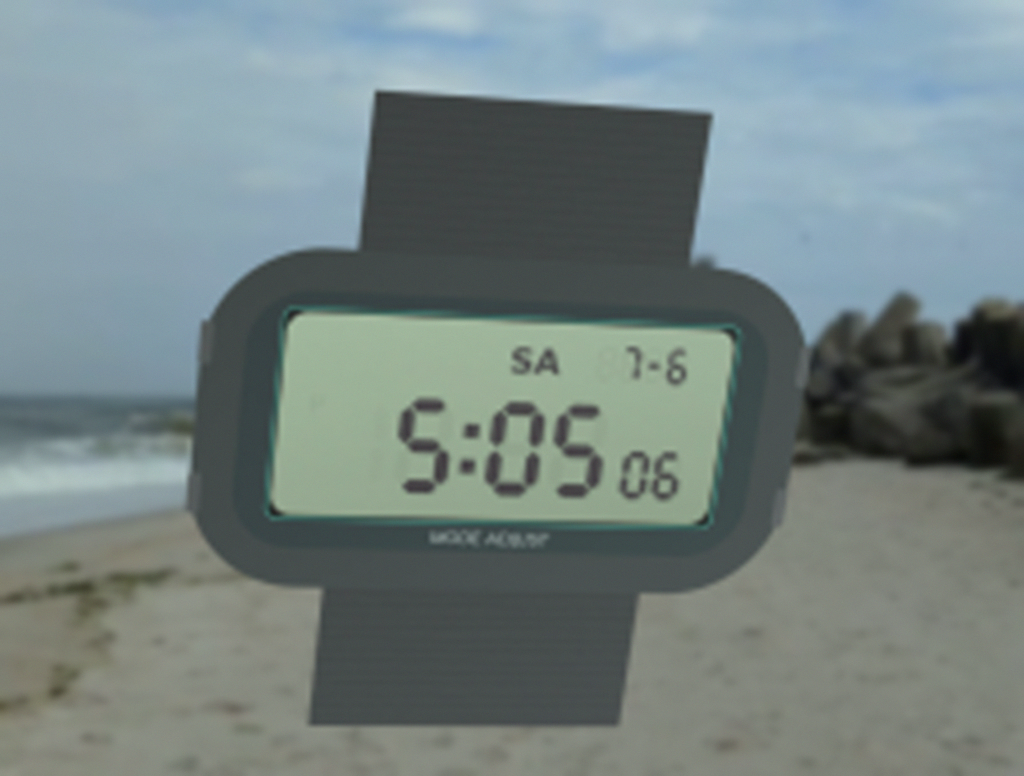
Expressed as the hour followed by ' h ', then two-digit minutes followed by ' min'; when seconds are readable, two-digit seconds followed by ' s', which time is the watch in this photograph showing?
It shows 5 h 05 min 06 s
